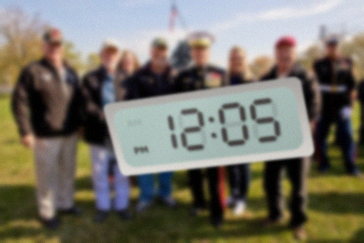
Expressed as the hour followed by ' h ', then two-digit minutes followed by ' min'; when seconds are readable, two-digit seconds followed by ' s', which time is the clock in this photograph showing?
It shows 12 h 05 min
